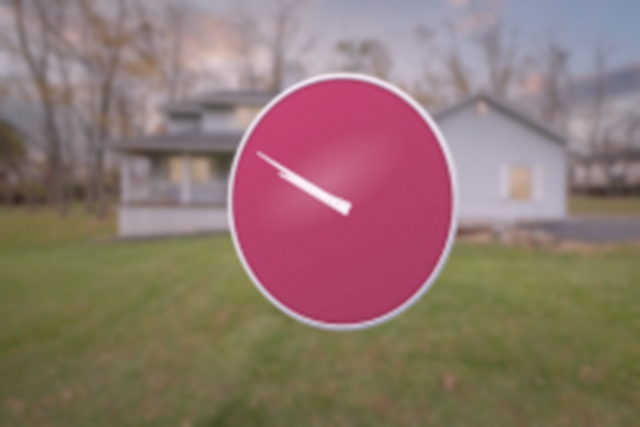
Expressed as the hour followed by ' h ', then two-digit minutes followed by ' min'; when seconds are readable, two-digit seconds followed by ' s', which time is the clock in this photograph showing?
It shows 9 h 50 min
